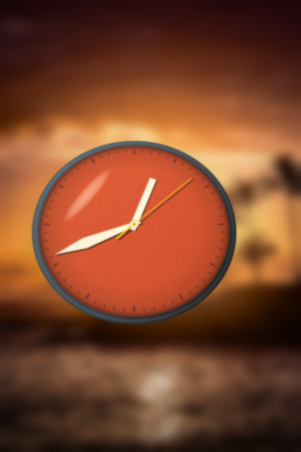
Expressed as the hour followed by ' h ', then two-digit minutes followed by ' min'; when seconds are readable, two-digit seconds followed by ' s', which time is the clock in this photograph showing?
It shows 12 h 41 min 08 s
